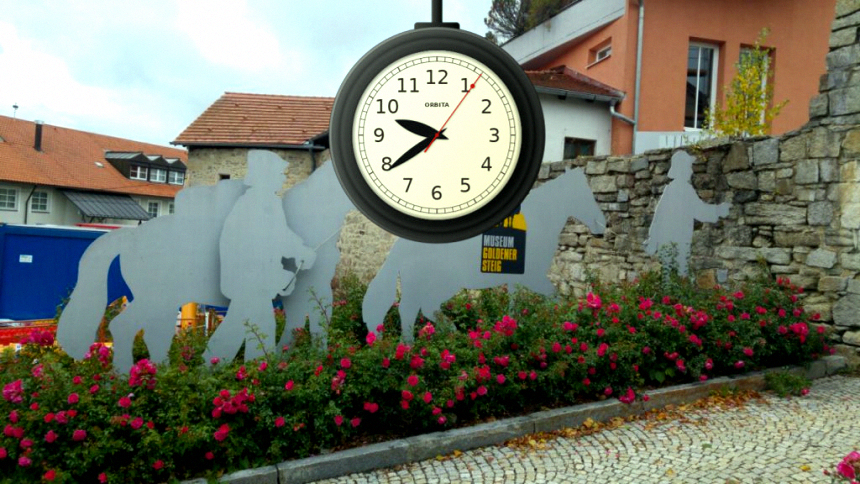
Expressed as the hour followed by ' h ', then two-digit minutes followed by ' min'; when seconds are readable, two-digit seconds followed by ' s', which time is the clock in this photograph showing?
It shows 9 h 39 min 06 s
